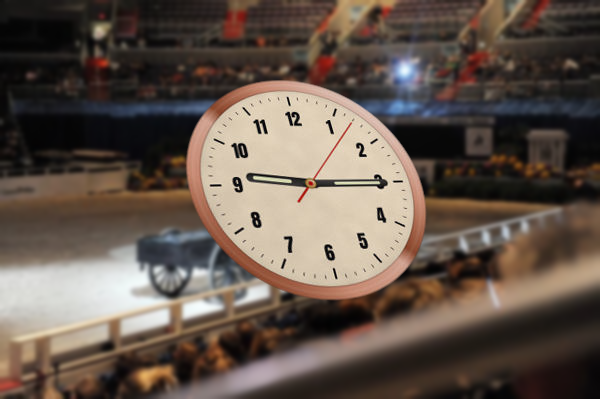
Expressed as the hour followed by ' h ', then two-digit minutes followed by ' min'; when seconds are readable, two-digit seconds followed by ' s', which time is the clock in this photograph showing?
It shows 9 h 15 min 07 s
